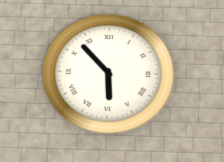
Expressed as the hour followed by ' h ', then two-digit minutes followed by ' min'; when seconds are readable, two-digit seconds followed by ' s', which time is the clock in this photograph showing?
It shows 5 h 53 min
